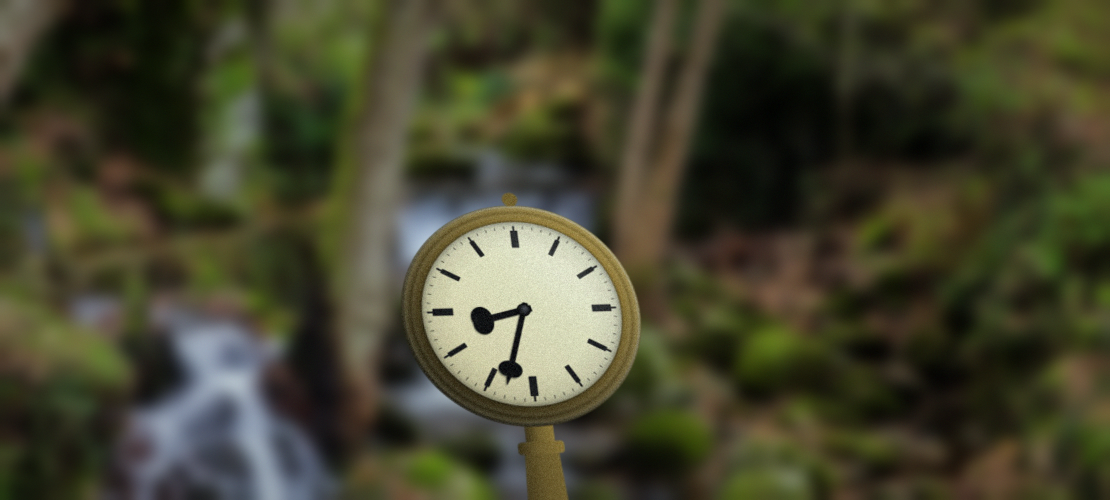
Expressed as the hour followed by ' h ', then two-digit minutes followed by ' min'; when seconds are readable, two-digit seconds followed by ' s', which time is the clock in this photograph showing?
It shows 8 h 33 min
